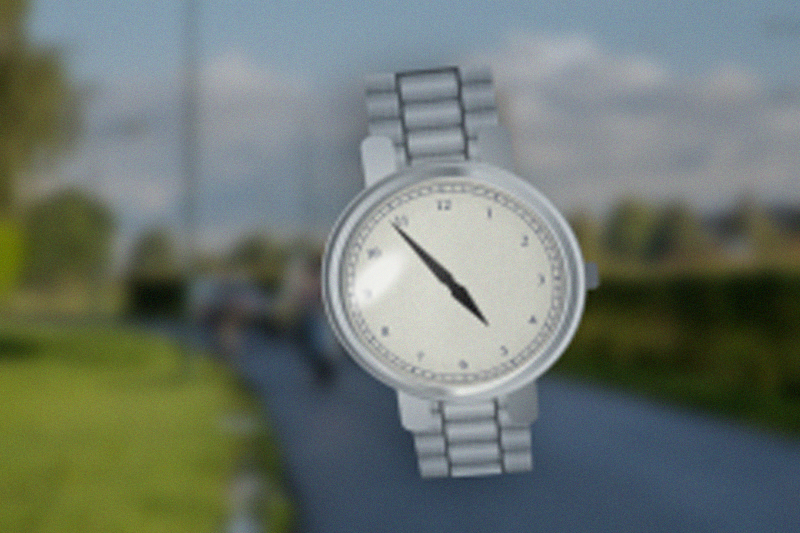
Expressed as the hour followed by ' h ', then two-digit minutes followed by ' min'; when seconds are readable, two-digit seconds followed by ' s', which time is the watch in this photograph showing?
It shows 4 h 54 min
